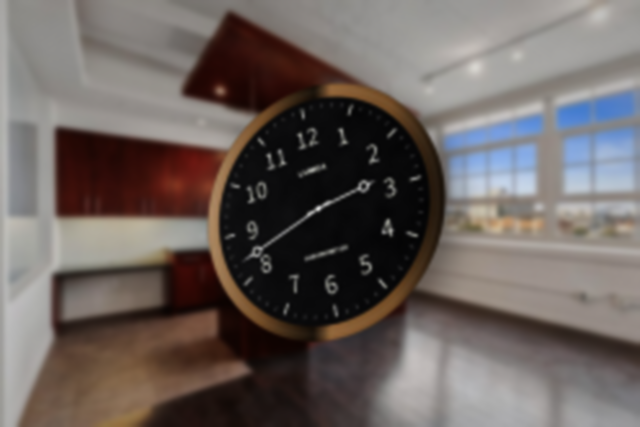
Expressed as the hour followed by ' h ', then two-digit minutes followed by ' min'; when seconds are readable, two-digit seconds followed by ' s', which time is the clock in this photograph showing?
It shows 2 h 42 min
